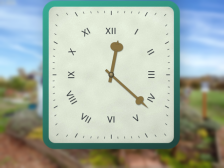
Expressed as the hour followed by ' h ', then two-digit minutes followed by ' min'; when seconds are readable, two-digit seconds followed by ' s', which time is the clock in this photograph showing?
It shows 12 h 22 min
